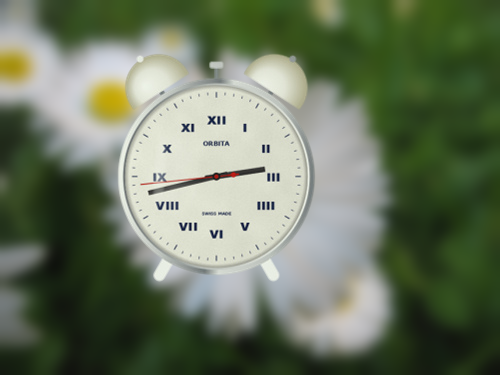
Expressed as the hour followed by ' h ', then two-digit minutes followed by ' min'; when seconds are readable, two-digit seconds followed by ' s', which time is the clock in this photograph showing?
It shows 2 h 42 min 44 s
